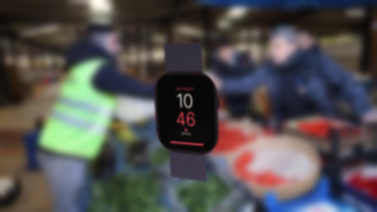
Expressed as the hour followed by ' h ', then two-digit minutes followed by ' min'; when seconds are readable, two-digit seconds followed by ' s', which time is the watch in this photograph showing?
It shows 10 h 46 min
